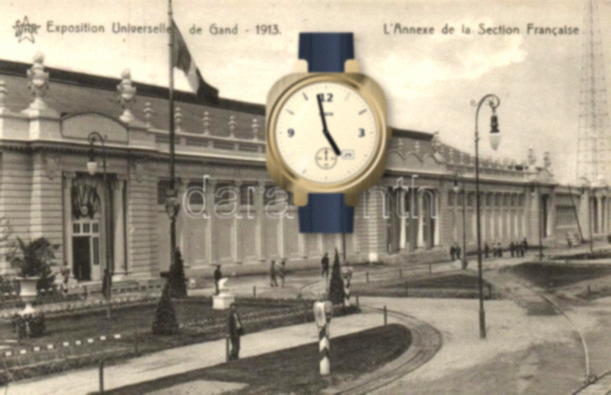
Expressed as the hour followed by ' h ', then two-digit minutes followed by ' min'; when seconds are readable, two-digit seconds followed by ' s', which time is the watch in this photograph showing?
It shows 4 h 58 min
